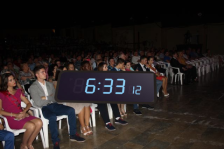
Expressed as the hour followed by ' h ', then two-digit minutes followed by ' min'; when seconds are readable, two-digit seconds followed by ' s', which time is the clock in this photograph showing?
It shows 6 h 33 min 12 s
